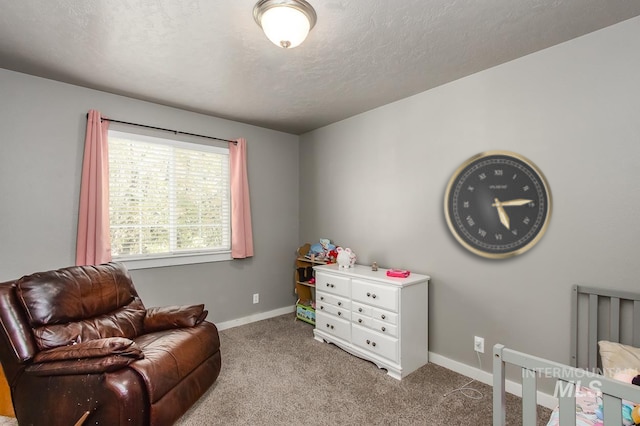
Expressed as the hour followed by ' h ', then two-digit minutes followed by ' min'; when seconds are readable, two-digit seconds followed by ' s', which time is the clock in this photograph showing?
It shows 5 h 14 min
